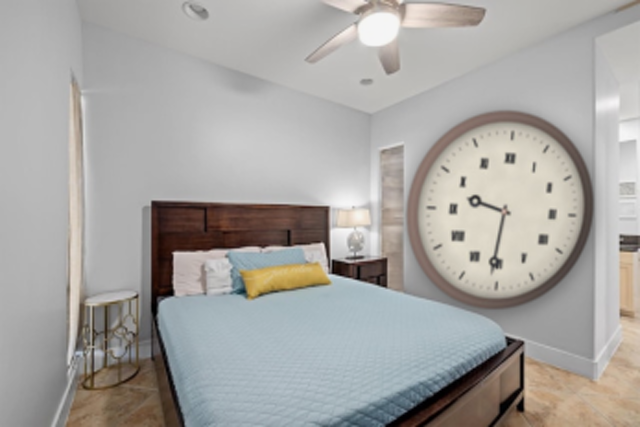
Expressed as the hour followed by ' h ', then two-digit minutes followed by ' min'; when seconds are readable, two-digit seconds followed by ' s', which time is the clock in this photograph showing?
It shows 9 h 31 min
